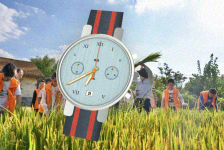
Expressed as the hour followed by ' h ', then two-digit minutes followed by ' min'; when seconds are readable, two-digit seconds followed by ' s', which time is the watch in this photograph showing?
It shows 6 h 39 min
